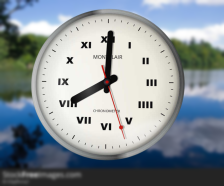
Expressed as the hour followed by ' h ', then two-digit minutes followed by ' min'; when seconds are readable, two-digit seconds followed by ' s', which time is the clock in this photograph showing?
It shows 8 h 00 min 27 s
